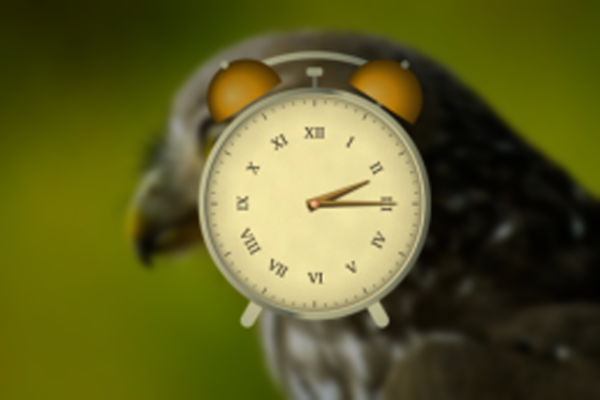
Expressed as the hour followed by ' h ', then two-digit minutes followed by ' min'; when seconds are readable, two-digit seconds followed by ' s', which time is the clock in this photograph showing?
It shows 2 h 15 min
